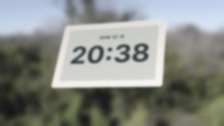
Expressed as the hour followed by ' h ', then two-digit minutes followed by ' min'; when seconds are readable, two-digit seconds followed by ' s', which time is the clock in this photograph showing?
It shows 20 h 38 min
